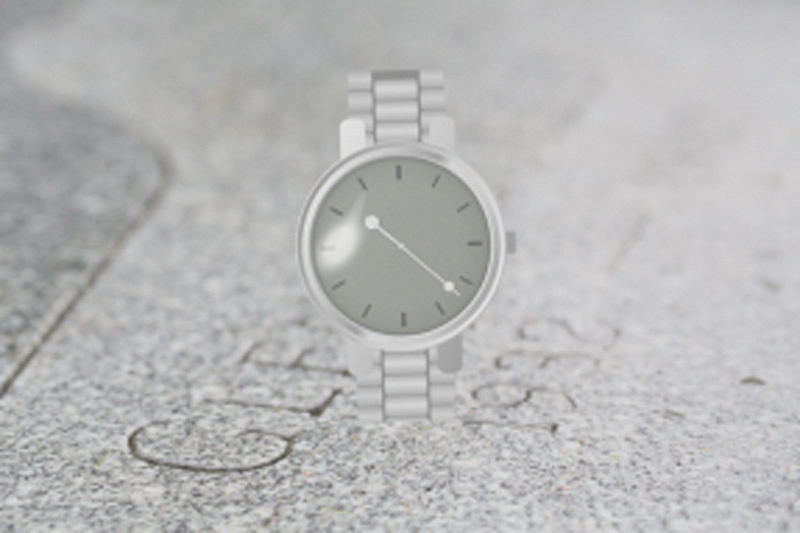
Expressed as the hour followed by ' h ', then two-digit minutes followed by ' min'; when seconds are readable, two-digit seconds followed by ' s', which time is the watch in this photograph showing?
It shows 10 h 22 min
